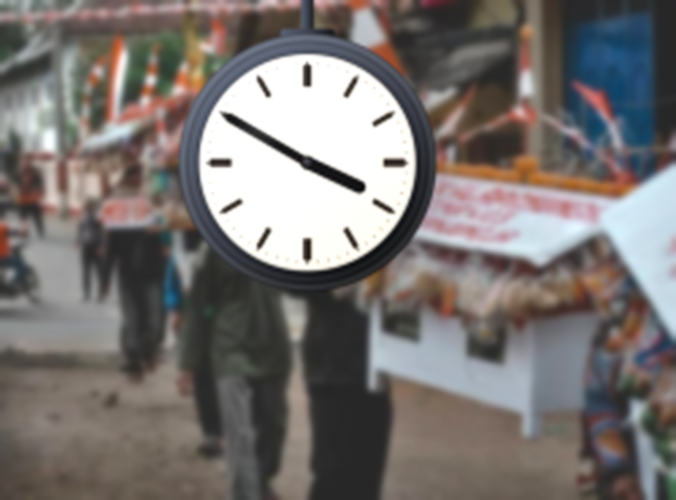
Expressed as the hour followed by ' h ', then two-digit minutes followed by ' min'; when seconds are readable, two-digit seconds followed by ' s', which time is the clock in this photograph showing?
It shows 3 h 50 min
